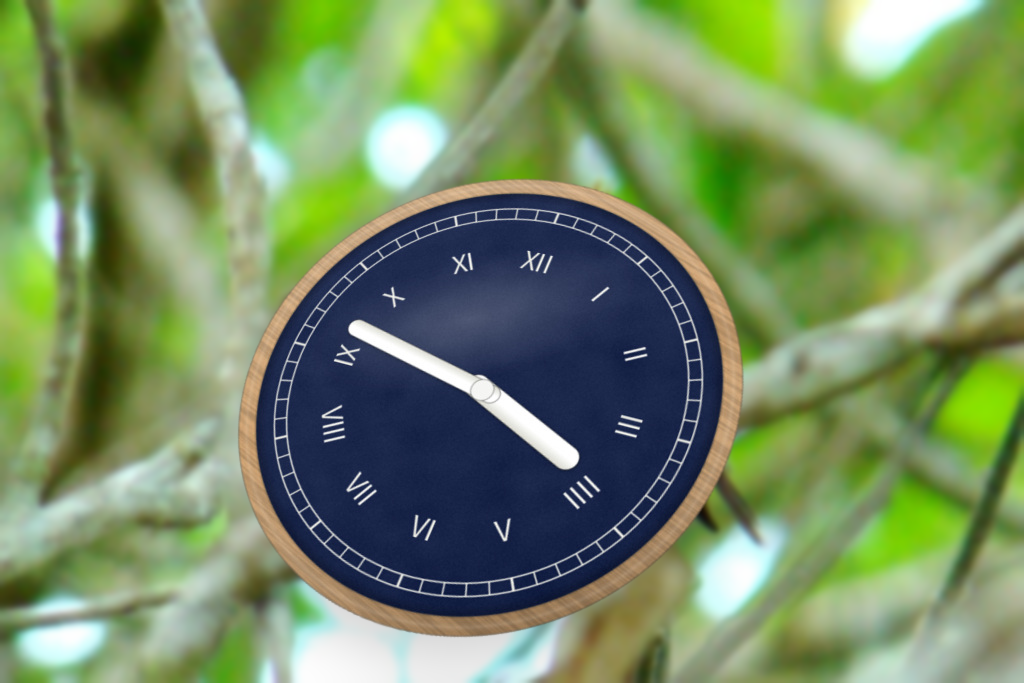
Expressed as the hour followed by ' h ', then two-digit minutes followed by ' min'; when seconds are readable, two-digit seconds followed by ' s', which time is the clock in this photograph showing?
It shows 3 h 47 min
